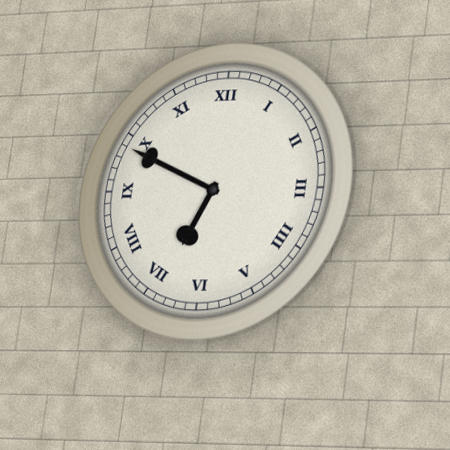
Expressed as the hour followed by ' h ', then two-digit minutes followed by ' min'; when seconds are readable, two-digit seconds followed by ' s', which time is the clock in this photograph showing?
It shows 6 h 49 min
